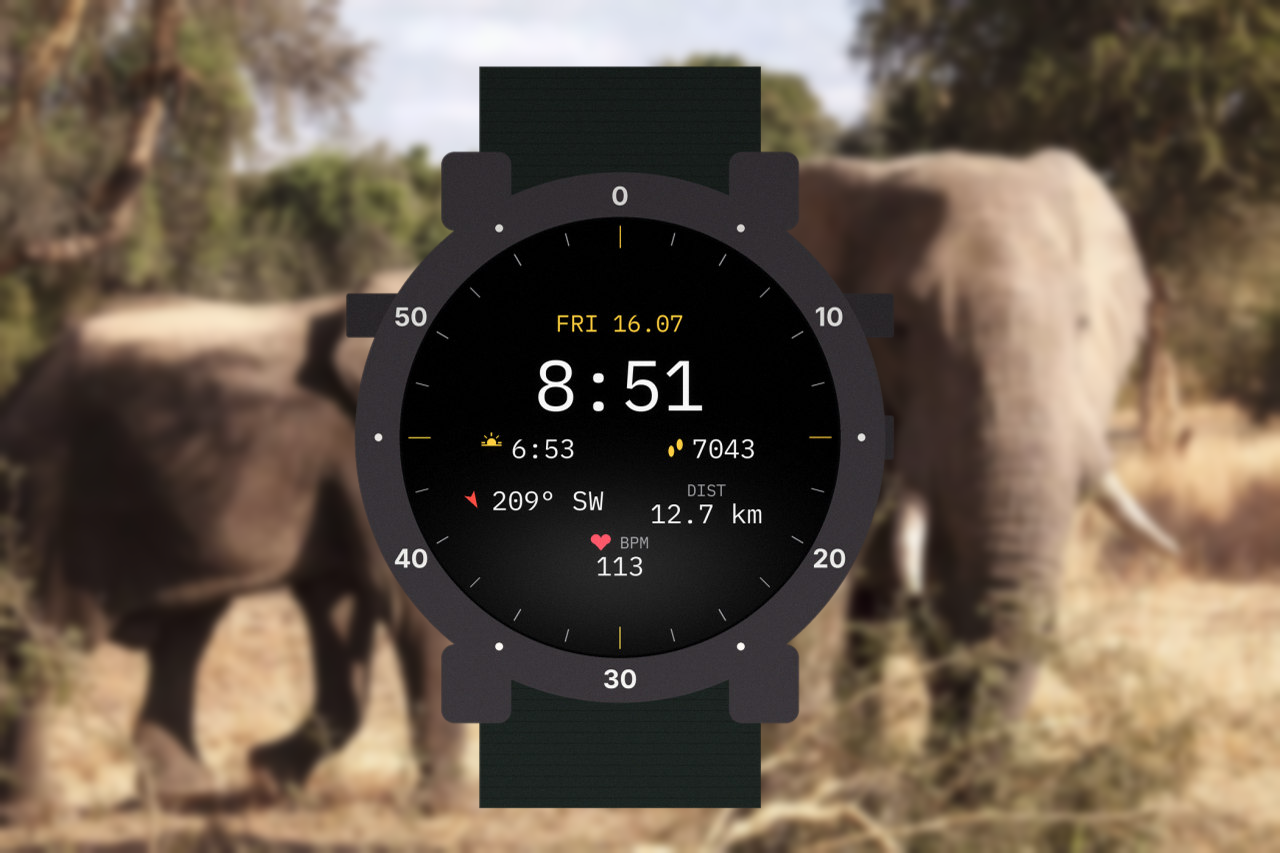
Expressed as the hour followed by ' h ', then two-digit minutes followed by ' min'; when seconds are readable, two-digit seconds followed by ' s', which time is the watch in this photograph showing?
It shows 8 h 51 min
